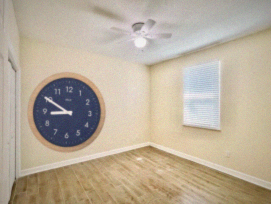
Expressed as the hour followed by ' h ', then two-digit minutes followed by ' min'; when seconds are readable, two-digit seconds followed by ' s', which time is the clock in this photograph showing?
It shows 8 h 50 min
